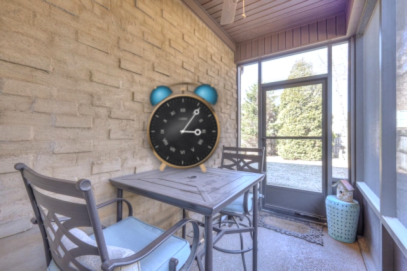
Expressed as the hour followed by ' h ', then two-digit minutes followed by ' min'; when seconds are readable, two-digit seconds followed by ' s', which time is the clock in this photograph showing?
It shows 3 h 06 min
